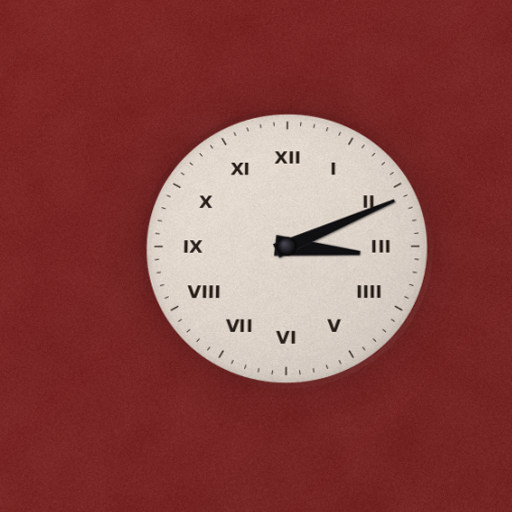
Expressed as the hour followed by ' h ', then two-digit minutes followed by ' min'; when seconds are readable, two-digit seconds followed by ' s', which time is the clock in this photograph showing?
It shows 3 h 11 min
